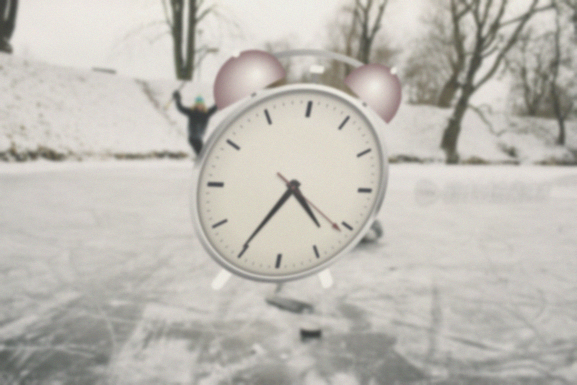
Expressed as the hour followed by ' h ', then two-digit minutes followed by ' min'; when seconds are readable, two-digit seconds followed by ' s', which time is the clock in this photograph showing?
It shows 4 h 35 min 21 s
